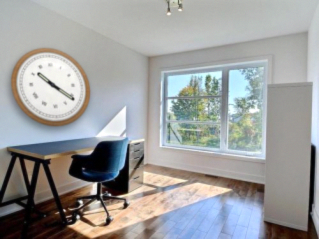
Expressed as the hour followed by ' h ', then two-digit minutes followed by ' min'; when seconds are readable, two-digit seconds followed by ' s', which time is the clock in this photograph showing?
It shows 10 h 21 min
